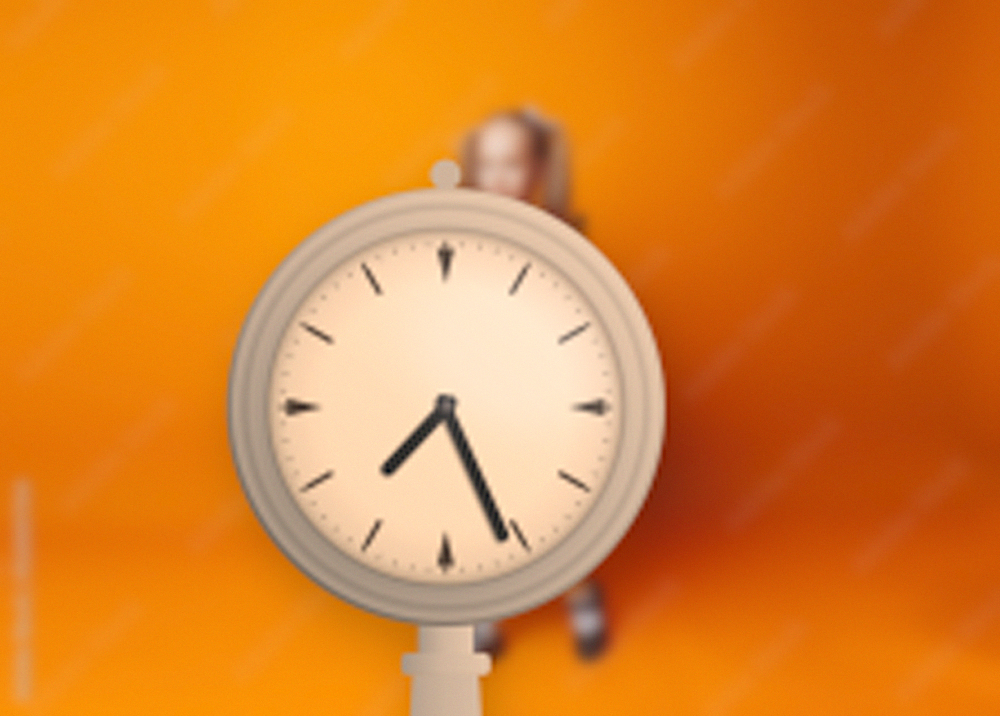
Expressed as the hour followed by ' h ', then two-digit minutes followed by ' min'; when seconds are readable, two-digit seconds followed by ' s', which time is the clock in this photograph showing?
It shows 7 h 26 min
